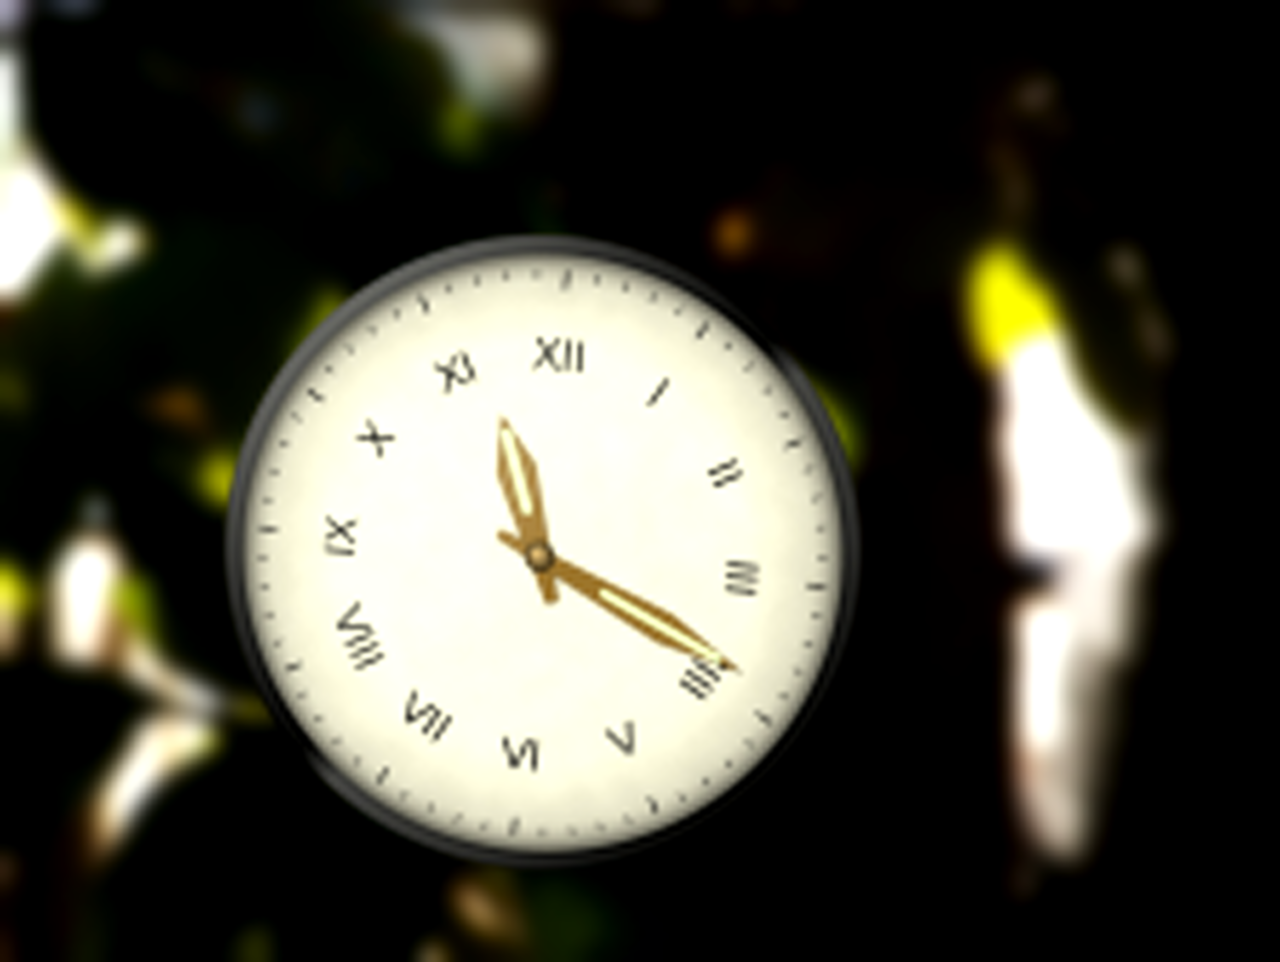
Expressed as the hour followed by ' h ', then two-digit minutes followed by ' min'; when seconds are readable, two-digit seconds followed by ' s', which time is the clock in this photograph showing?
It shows 11 h 19 min
